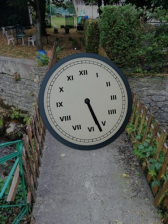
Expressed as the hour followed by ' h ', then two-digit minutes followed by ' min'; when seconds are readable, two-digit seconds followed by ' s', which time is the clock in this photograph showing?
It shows 5 h 27 min
